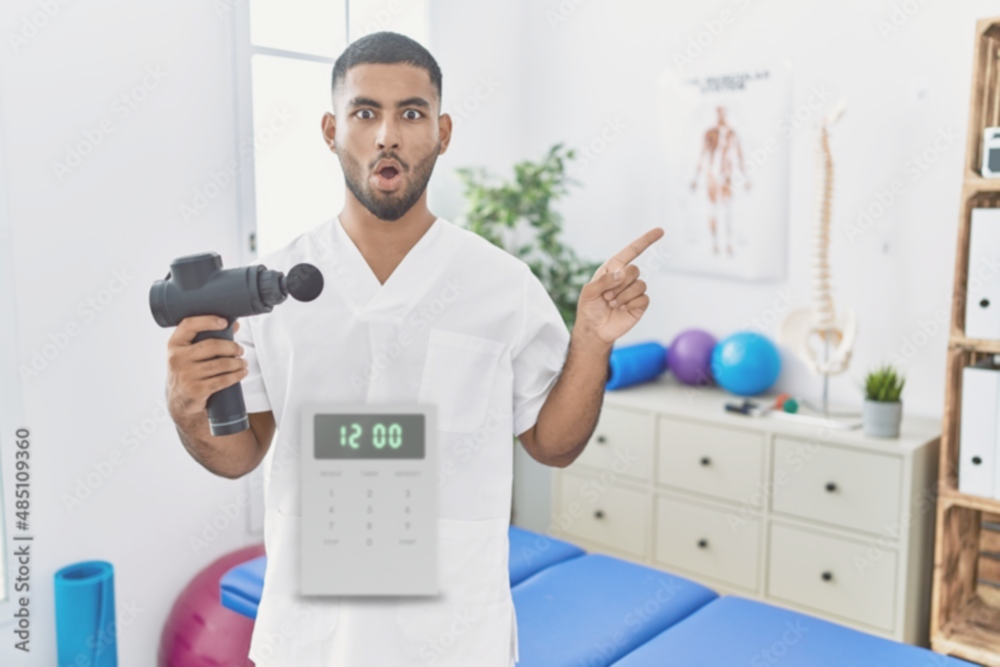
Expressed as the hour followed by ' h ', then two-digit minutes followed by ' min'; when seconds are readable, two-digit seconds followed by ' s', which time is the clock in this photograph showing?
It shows 12 h 00 min
